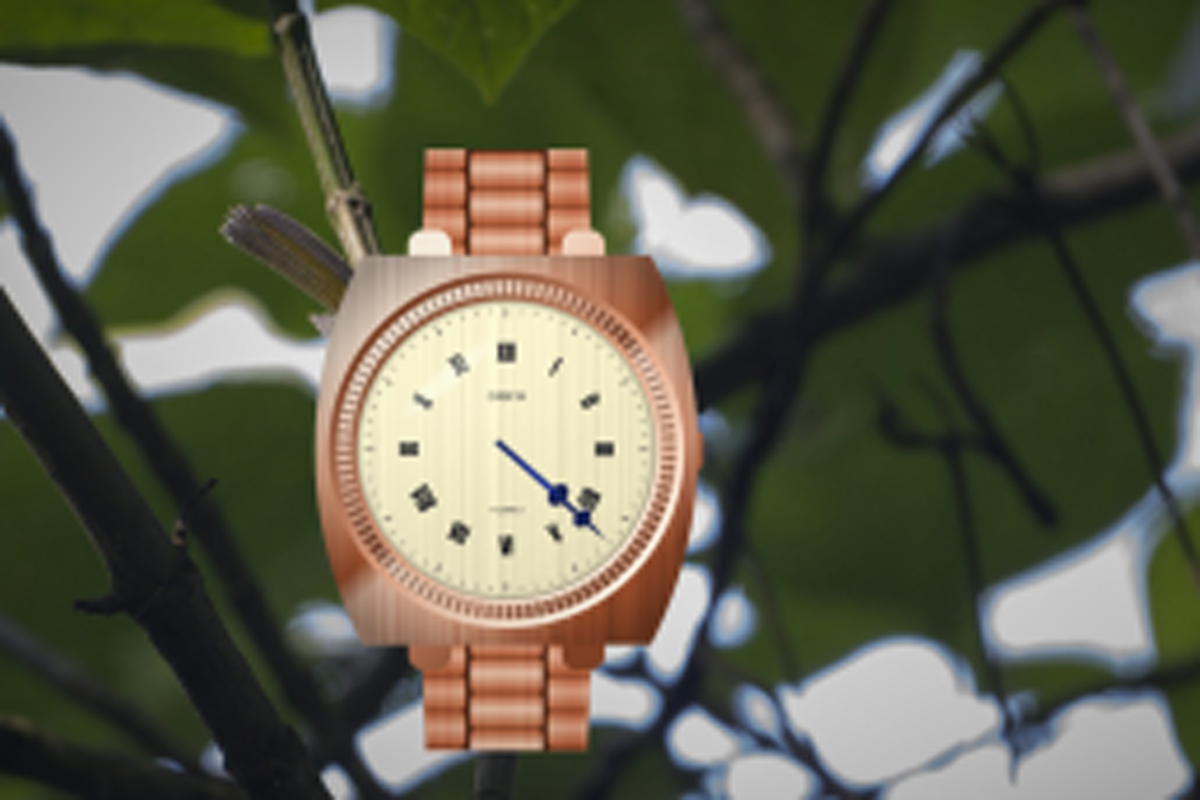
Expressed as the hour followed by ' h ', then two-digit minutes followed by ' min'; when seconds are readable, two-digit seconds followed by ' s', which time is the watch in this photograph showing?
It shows 4 h 22 min
